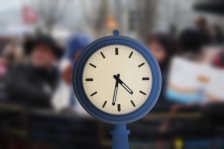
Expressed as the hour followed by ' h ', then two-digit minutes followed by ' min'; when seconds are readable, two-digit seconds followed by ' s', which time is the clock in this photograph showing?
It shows 4 h 32 min
